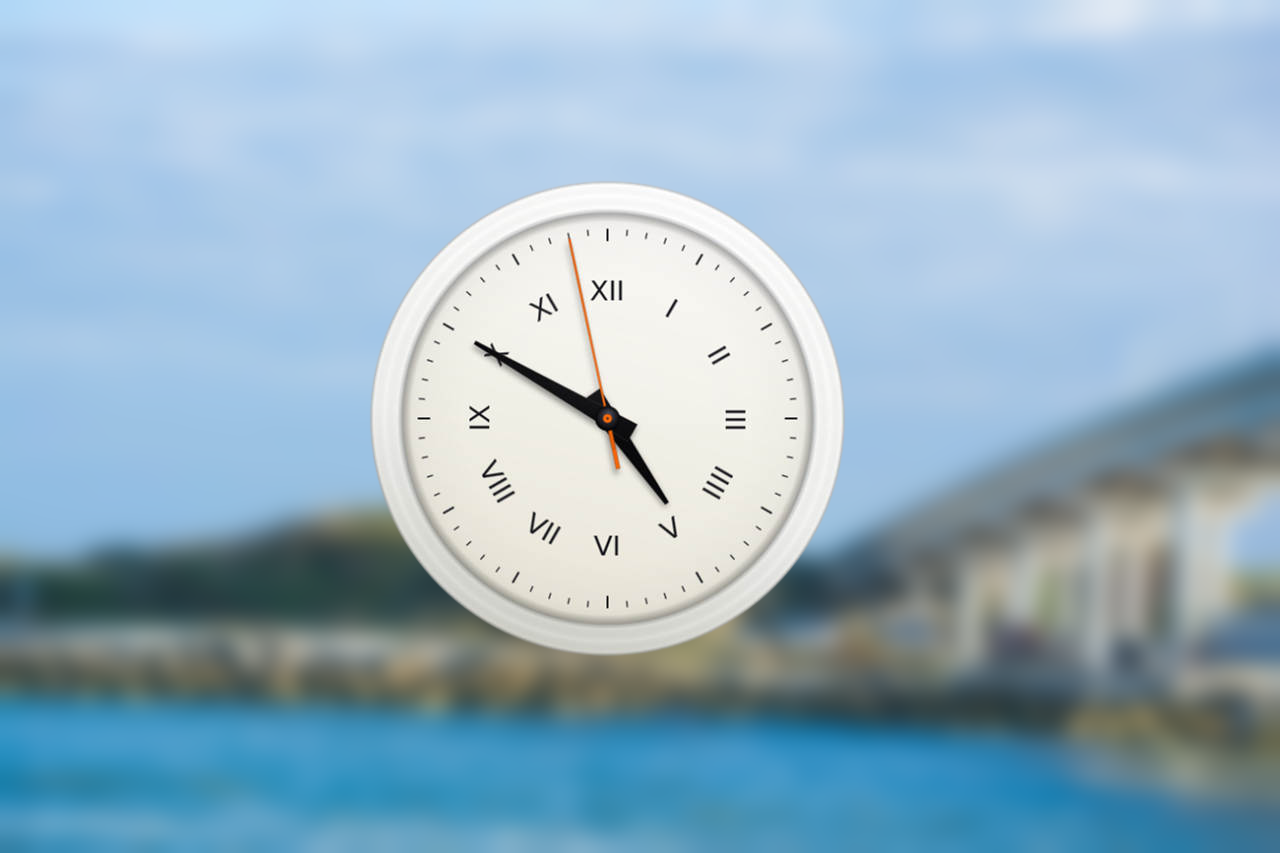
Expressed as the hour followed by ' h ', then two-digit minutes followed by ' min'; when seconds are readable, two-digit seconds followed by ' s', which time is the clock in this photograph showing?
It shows 4 h 49 min 58 s
